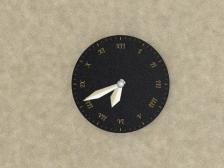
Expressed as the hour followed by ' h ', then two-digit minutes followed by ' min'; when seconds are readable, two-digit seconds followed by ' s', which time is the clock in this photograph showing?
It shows 6 h 41 min
